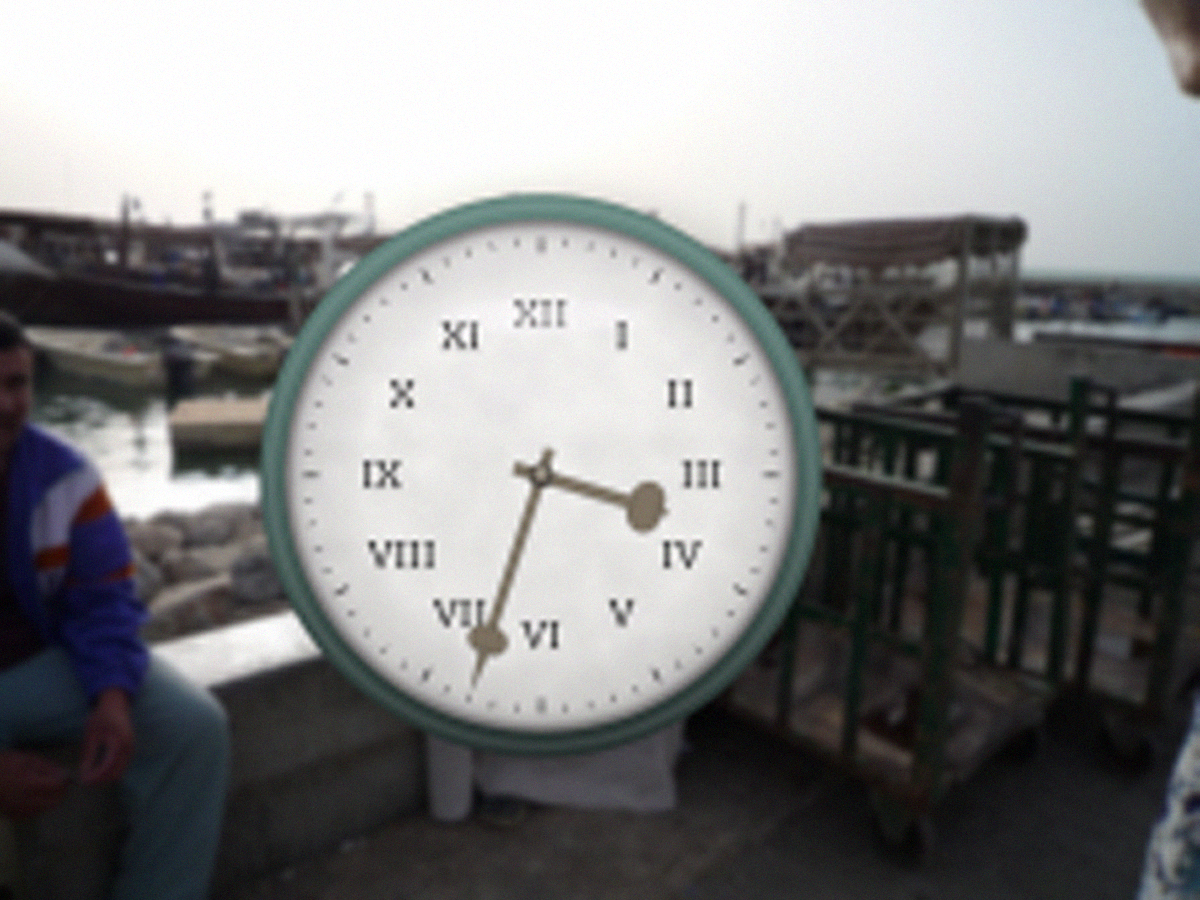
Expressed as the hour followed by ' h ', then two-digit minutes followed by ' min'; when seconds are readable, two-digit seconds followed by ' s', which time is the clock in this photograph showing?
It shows 3 h 33 min
